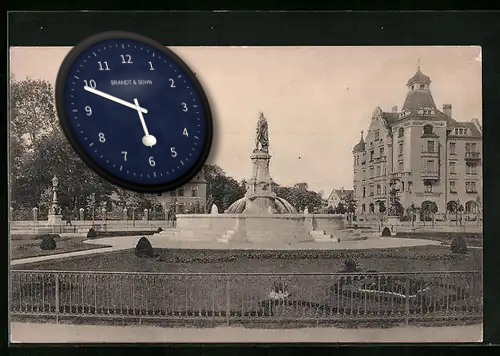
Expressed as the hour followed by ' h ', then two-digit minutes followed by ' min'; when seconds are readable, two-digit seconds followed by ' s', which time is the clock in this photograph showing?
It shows 5 h 49 min
